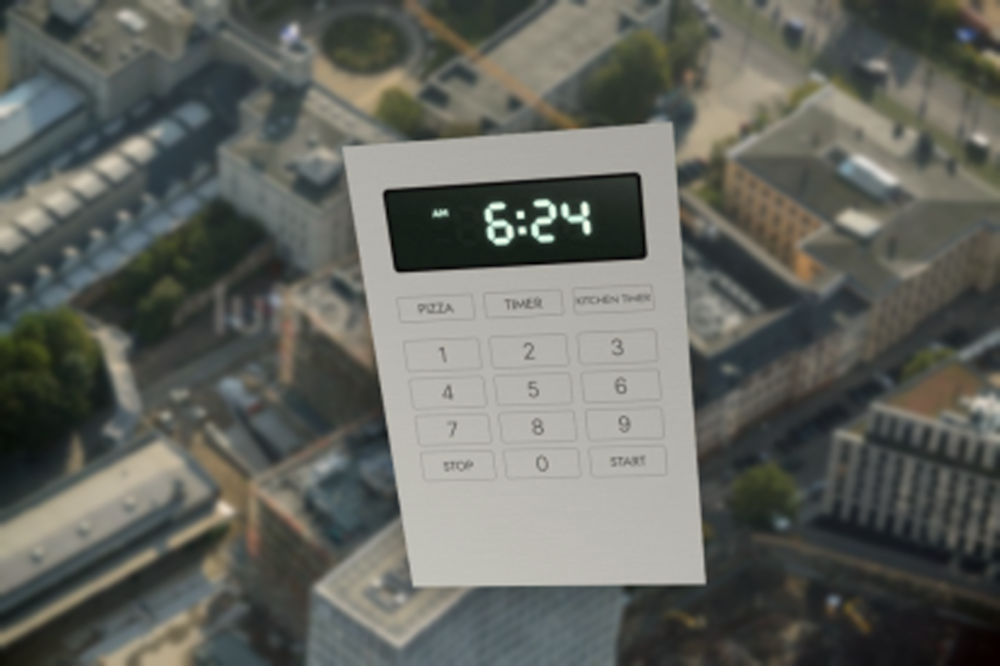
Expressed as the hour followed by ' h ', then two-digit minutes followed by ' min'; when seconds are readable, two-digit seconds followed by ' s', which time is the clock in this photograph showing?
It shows 6 h 24 min
